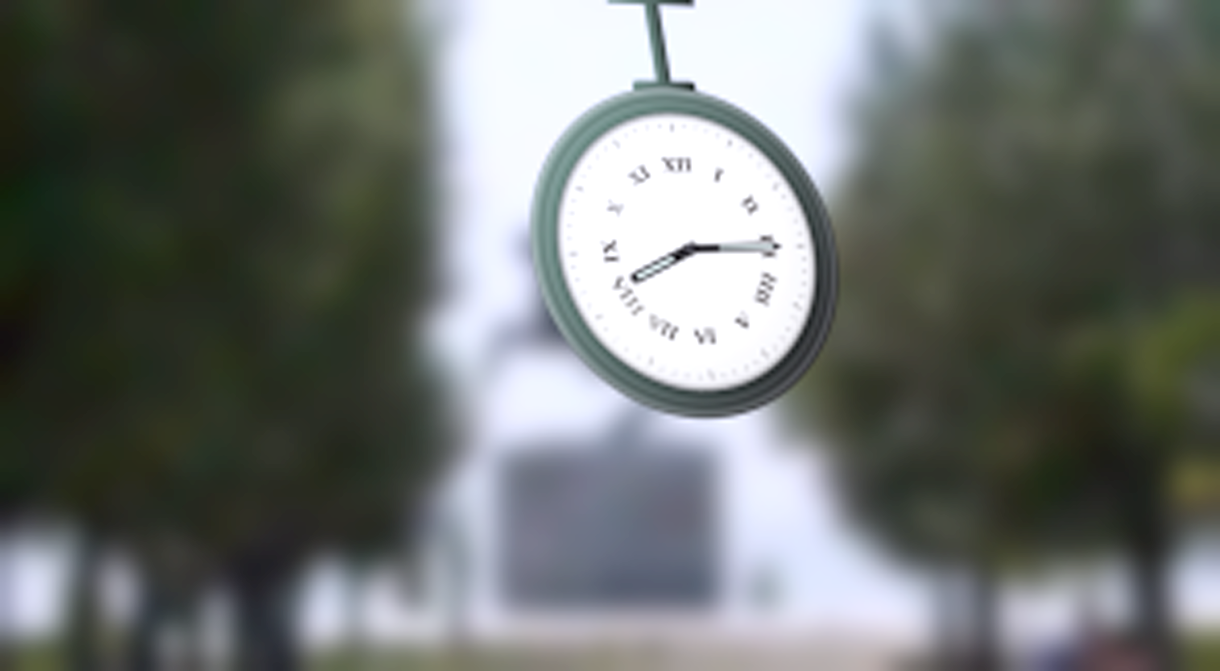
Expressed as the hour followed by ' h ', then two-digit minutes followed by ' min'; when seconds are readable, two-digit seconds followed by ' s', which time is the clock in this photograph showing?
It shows 8 h 15 min
